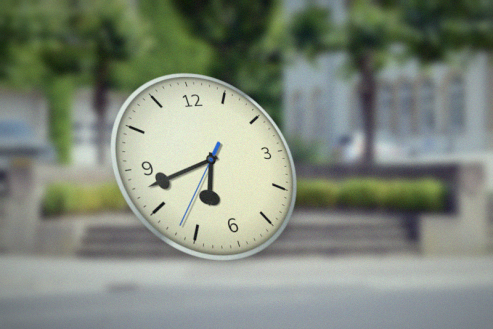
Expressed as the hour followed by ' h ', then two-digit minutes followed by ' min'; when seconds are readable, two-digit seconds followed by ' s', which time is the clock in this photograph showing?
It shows 6 h 42 min 37 s
